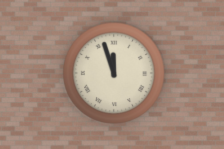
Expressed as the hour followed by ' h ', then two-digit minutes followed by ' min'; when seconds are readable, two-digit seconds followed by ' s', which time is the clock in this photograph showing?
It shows 11 h 57 min
